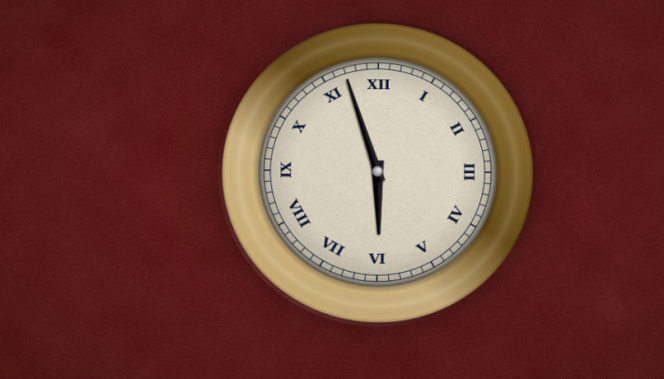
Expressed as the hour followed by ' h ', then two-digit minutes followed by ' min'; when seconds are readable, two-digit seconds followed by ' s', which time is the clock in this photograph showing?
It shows 5 h 57 min
